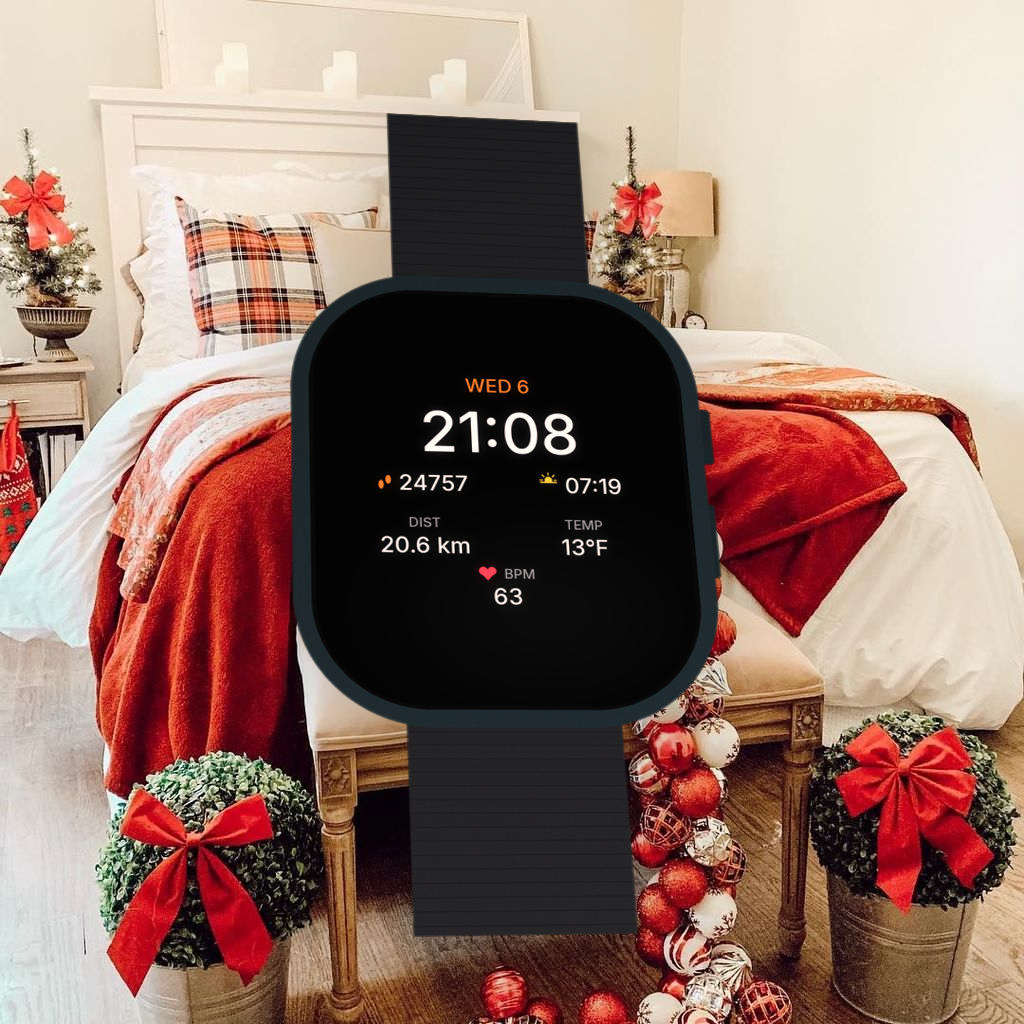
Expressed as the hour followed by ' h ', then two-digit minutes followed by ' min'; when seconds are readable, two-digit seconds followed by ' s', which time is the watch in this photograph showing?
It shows 21 h 08 min
